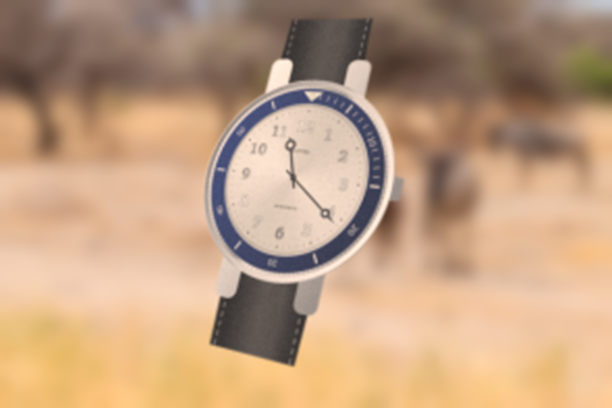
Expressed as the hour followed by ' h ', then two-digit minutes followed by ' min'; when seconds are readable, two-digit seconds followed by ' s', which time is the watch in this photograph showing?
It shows 11 h 21 min
